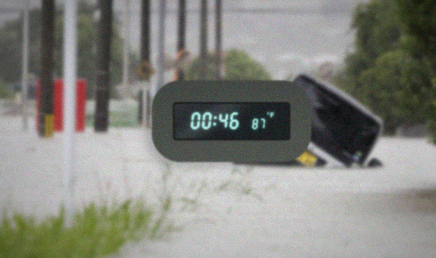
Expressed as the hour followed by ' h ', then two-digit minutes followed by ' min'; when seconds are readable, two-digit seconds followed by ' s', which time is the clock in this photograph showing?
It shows 0 h 46 min
